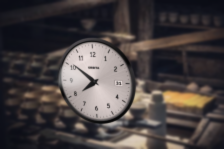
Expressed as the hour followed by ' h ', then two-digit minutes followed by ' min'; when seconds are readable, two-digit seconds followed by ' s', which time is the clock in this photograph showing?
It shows 7 h 51 min
